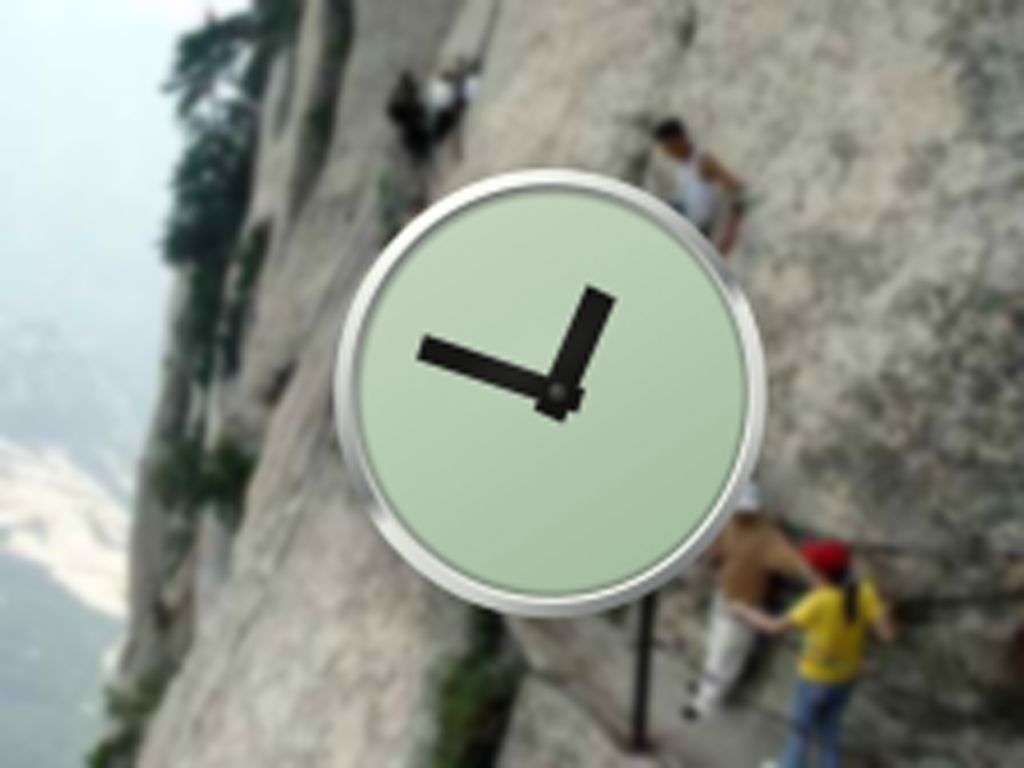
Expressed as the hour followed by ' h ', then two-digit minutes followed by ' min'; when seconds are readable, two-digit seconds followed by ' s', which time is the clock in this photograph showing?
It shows 12 h 48 min
